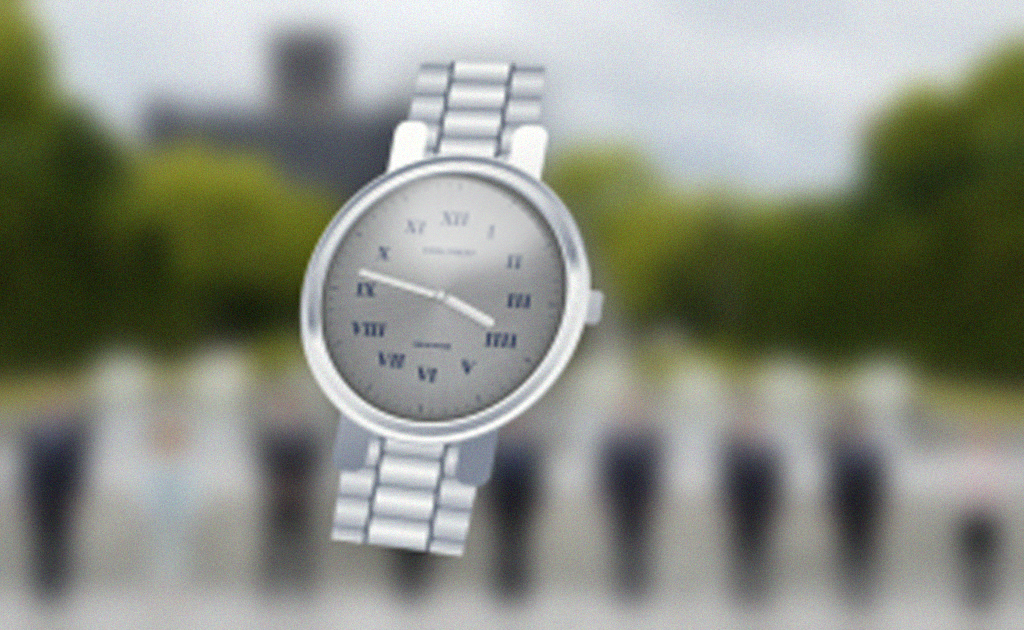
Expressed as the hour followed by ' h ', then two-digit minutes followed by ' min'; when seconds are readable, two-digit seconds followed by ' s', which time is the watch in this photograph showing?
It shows 3 h 47 min
